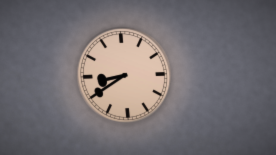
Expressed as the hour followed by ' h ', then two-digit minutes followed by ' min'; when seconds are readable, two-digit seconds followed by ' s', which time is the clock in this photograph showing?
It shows 8 h 40 min
